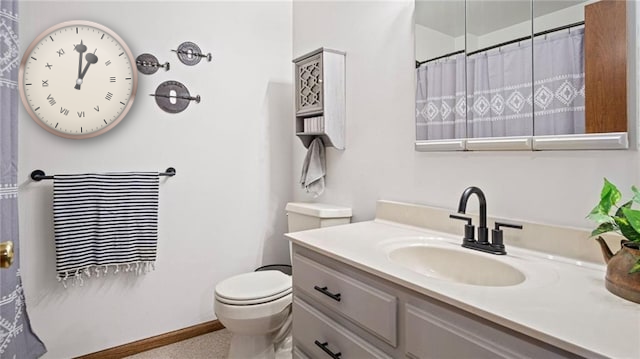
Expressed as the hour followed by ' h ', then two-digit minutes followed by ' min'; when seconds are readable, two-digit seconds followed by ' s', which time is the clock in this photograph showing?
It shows 1 h 01 min
